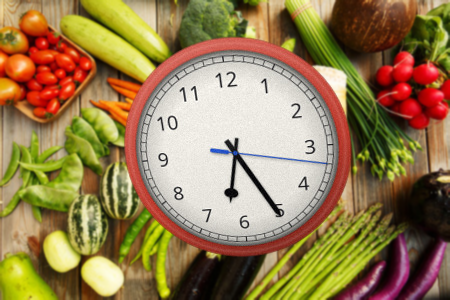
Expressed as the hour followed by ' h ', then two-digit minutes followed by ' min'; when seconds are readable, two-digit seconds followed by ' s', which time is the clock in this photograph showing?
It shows 6 h 25 min 17 s
